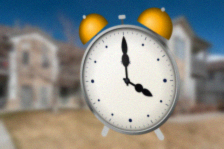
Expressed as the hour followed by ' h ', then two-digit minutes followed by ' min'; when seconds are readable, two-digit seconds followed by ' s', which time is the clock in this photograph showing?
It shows 4 h 00 min
